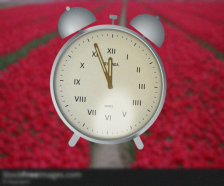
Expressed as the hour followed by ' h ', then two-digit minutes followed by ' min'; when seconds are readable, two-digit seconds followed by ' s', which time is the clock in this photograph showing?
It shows 11 h 56 min
